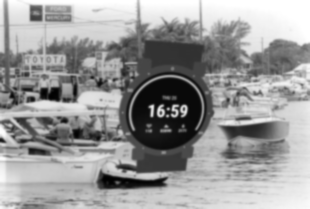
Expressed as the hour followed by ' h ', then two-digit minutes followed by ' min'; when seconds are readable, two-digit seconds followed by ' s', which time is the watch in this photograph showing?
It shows 16 h 59 min
